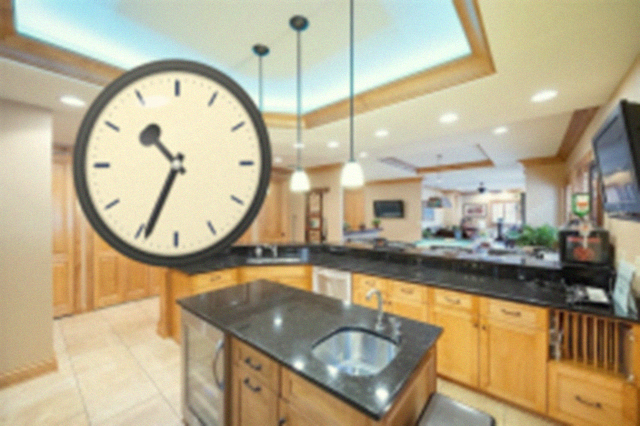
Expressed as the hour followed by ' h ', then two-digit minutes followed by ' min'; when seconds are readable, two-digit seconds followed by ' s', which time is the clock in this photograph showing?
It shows 10 h 34 min
